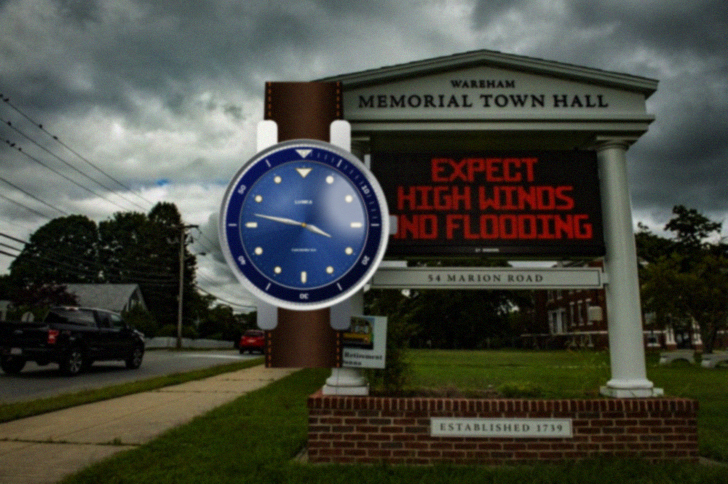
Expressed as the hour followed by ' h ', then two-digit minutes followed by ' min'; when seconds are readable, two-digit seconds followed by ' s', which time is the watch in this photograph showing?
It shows 3 h 47 min
